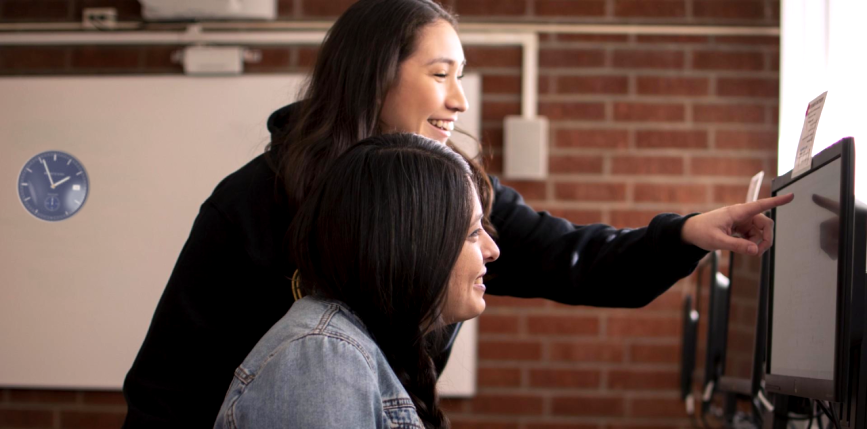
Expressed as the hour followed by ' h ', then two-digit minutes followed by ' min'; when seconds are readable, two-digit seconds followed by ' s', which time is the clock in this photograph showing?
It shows 1 h 56 min
